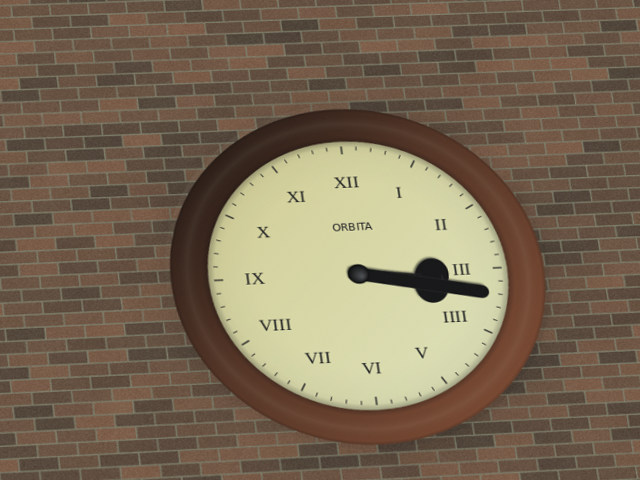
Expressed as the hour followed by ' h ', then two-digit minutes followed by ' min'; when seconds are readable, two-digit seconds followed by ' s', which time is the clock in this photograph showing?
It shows 3 h 17 min
